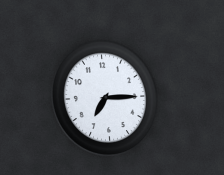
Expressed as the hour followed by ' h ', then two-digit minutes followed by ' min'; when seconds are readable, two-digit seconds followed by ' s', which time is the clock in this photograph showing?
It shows 7 h 15 min
